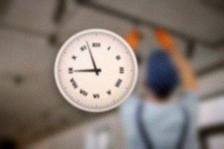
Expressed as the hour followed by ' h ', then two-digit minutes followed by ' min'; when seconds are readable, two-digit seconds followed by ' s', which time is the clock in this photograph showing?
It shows 8 h 57 min
